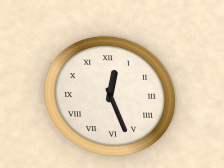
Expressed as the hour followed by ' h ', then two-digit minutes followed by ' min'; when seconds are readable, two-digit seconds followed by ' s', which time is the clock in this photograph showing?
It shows 12 h 27 min
